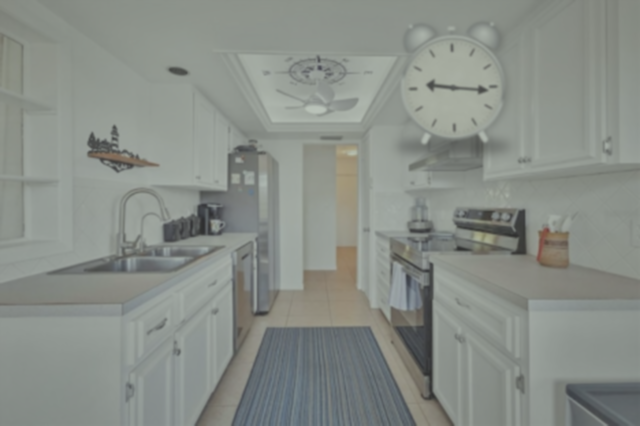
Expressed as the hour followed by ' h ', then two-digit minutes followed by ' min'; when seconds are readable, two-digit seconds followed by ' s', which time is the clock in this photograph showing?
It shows 9 h 16 min
